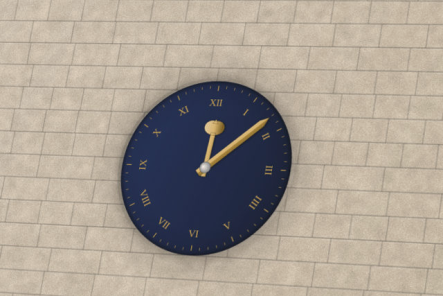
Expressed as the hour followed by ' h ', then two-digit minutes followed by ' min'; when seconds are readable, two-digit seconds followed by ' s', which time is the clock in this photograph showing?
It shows 12 h 08 min
